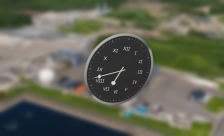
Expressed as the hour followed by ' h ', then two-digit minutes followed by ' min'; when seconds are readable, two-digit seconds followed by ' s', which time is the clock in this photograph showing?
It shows 6 h 42 min
